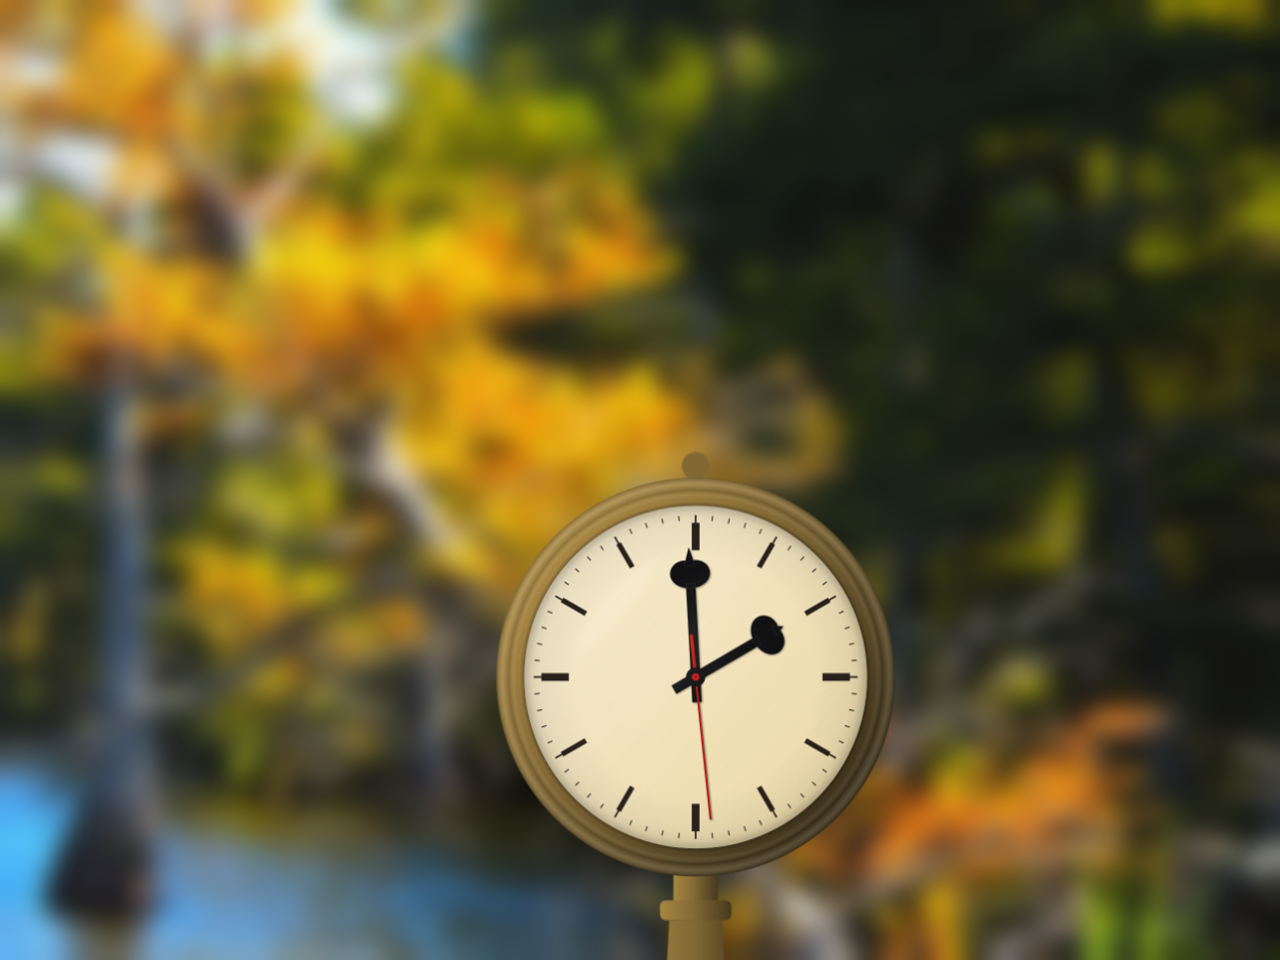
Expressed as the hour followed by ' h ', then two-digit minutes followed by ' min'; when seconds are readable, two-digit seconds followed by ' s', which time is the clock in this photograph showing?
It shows 1 h 59 min 29 s
